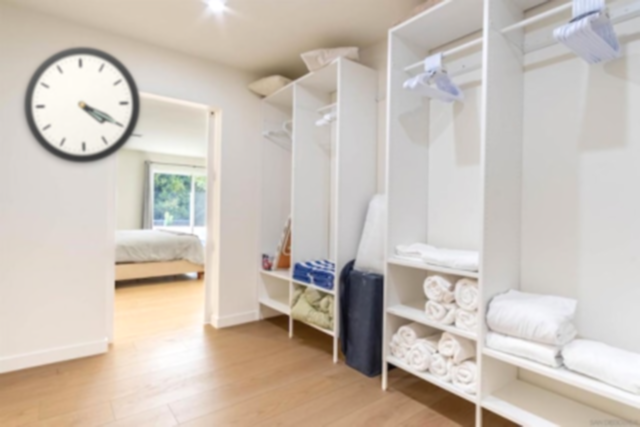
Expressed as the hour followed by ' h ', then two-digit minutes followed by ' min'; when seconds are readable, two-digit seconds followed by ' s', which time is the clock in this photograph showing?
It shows 4 h 20 min
